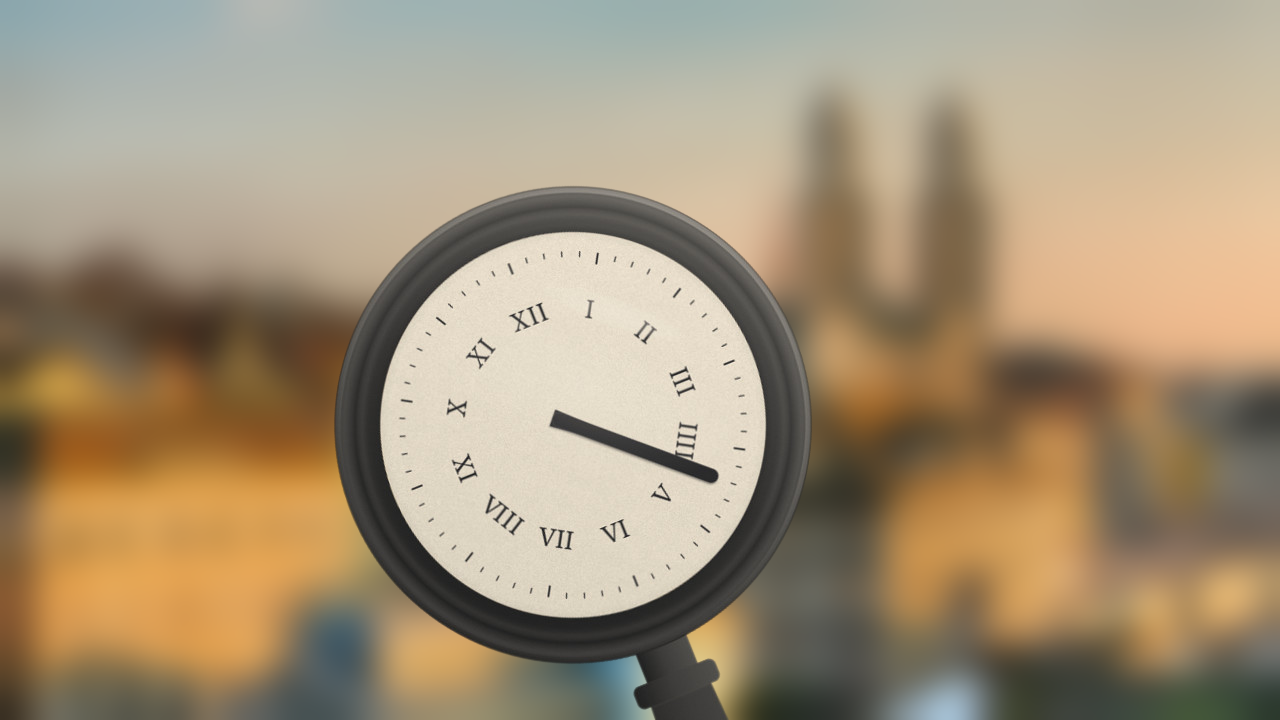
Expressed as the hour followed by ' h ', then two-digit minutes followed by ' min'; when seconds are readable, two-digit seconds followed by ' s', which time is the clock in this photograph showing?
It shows 4 h 22 min
